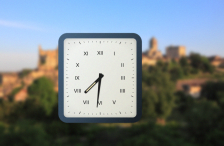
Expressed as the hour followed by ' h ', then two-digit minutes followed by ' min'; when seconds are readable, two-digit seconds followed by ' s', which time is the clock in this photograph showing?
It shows 7 h 31 min
